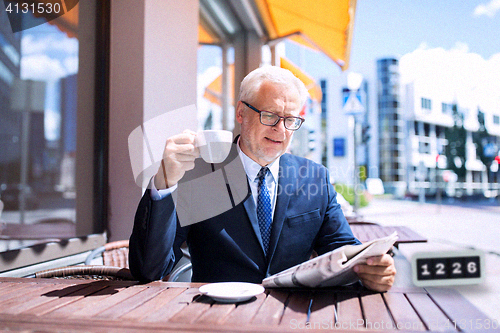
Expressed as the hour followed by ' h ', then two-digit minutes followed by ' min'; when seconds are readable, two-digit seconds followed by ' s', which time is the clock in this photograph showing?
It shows 12 h 26 min
